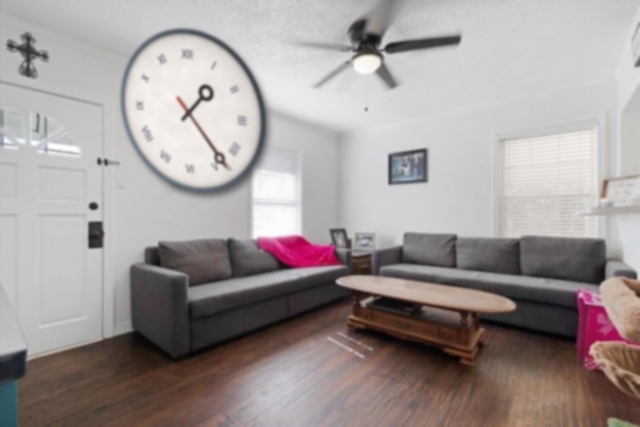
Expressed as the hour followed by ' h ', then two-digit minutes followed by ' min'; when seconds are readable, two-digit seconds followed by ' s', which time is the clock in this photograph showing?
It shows 1 h 23 min 23 s
